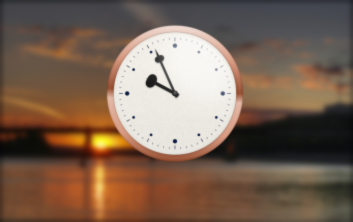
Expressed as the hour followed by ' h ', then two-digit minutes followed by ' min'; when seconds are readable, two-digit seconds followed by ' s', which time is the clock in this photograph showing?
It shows 9 h 56 min
